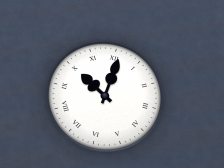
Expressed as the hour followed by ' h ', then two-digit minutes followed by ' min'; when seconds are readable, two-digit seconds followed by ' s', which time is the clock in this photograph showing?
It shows 10 h 01 min
